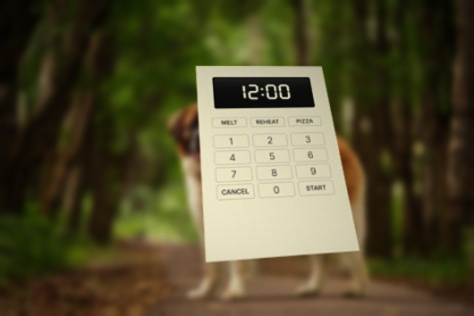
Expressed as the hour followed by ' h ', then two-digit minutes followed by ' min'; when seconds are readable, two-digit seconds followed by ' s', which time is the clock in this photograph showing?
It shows 12 h 00 min
